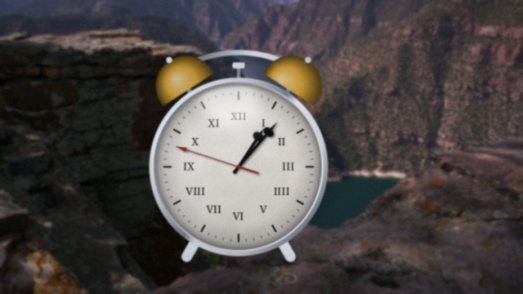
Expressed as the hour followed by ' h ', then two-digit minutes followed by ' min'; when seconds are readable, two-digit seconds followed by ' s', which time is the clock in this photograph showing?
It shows 1 h 06 min 48 s
